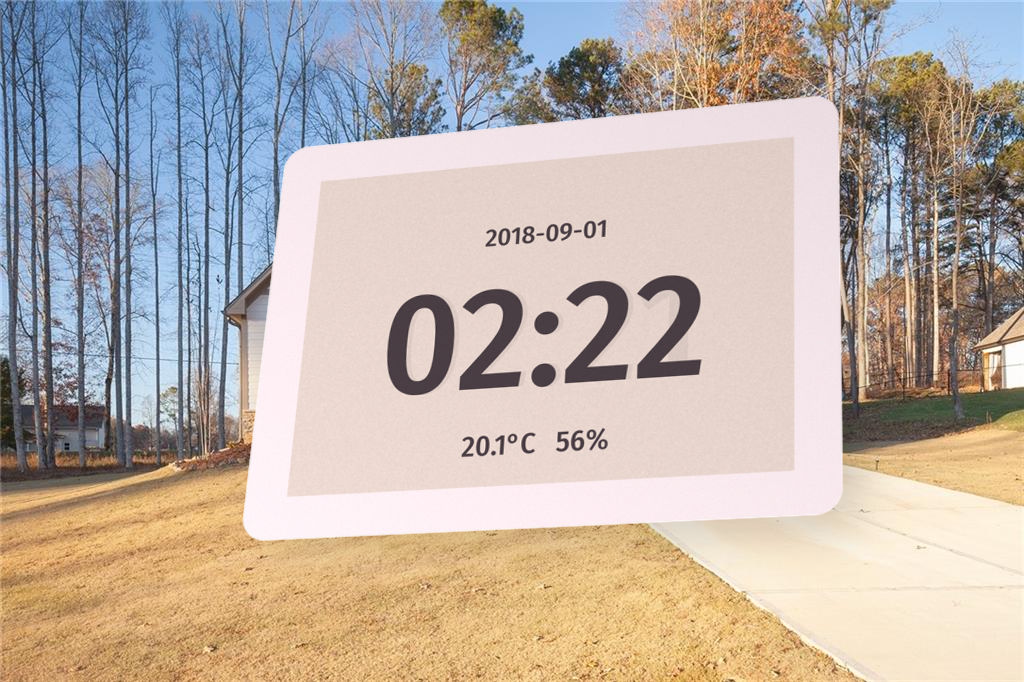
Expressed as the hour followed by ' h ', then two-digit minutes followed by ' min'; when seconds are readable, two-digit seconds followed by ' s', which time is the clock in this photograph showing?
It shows 2 h 22 min
